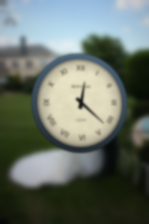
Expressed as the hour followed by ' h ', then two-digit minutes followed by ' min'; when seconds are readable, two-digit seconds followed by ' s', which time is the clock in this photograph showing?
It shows 12 h 22 min
